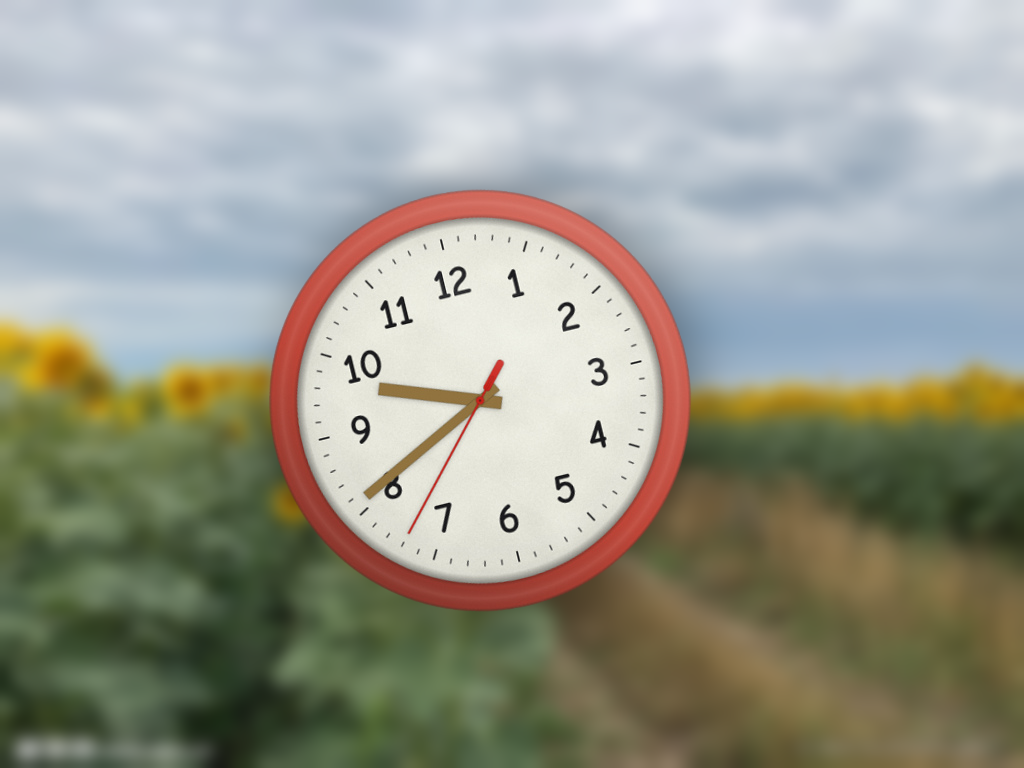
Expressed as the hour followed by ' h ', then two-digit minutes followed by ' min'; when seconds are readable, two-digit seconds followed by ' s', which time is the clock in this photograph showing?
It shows 9 h 40 min 37 s
